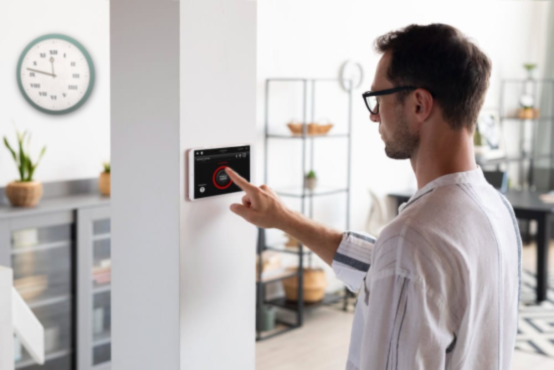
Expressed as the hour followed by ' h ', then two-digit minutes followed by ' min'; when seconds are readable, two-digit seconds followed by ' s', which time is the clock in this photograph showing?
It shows 11 h 47 min
